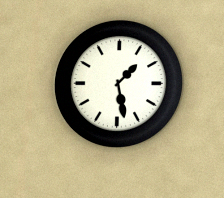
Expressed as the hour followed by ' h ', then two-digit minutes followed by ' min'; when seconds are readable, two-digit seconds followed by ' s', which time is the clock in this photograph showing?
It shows 1 h 28 min
